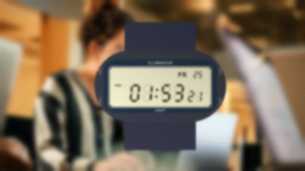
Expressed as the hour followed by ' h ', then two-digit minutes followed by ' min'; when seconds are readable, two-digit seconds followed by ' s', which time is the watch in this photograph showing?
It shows 1 h 53 min 21 s
